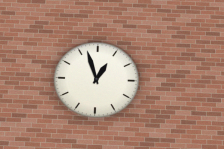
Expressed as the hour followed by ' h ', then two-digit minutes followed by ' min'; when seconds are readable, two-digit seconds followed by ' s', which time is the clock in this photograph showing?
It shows 12 h 57 min
